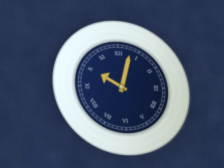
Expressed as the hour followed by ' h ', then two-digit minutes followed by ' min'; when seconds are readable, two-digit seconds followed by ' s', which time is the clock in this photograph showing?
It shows 10 h 03 min
